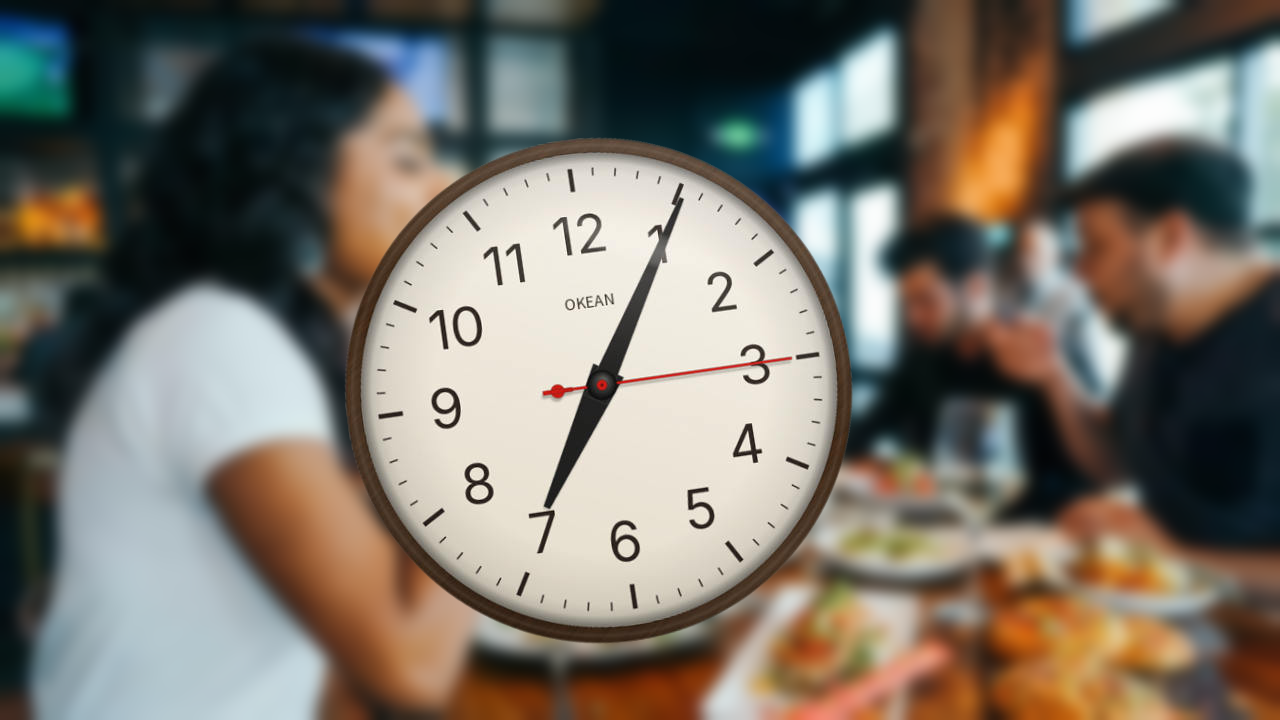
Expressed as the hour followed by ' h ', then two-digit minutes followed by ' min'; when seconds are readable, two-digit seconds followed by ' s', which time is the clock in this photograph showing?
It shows 7 h 05 min 15 s
